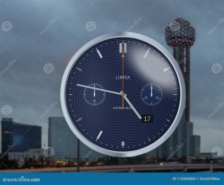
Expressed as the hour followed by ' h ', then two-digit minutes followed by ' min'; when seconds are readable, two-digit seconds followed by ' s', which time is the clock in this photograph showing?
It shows 4 h 47 min
